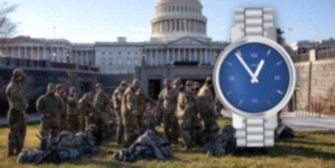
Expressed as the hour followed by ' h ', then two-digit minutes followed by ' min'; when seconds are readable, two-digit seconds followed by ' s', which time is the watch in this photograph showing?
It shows 12 h 54 min
